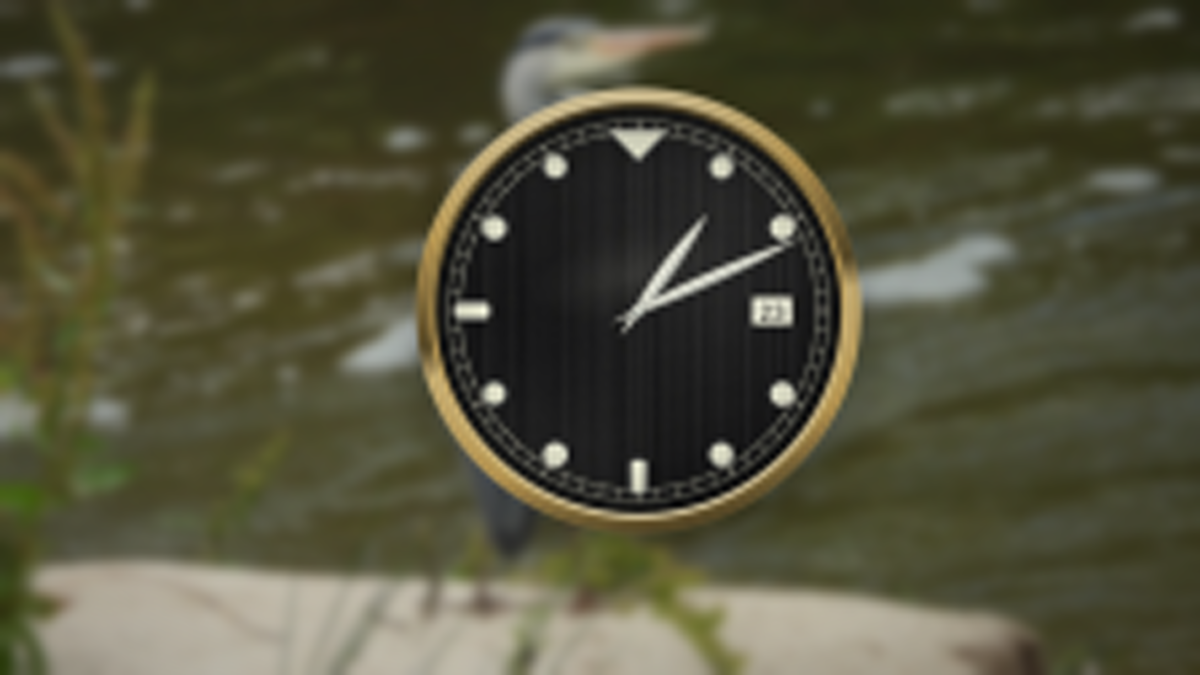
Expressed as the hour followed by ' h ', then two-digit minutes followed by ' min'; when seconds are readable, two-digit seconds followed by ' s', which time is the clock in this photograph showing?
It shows 1 h 11 min
